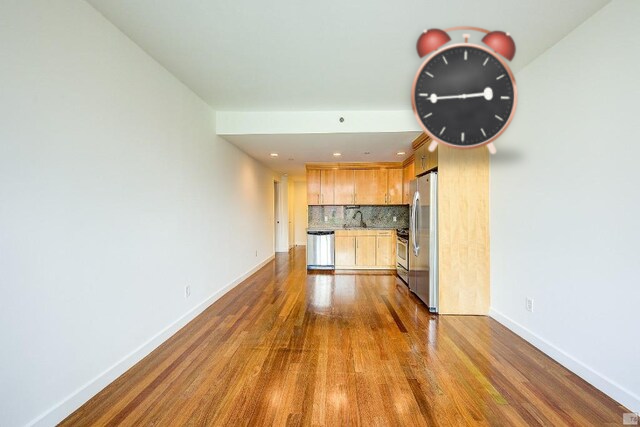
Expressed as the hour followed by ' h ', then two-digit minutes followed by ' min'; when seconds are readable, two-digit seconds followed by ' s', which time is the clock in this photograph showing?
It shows 2 h 44 min
